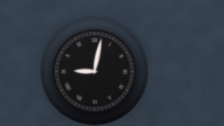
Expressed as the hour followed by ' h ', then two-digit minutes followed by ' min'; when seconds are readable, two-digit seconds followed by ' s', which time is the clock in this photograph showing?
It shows 9 h 02 min
